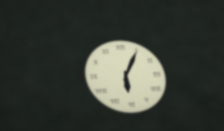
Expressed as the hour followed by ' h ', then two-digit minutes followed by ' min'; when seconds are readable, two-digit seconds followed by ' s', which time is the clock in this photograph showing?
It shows 6 h 05 min
